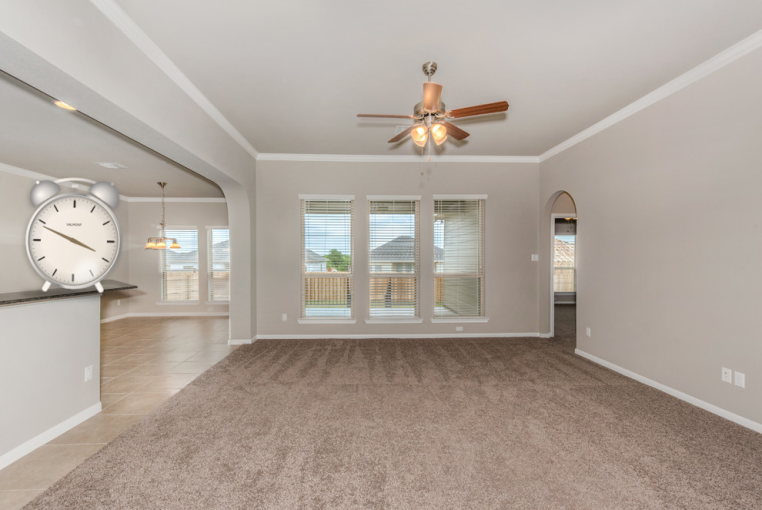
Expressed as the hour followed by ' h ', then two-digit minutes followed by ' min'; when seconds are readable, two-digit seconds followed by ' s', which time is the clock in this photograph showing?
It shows 3 h 49 min
